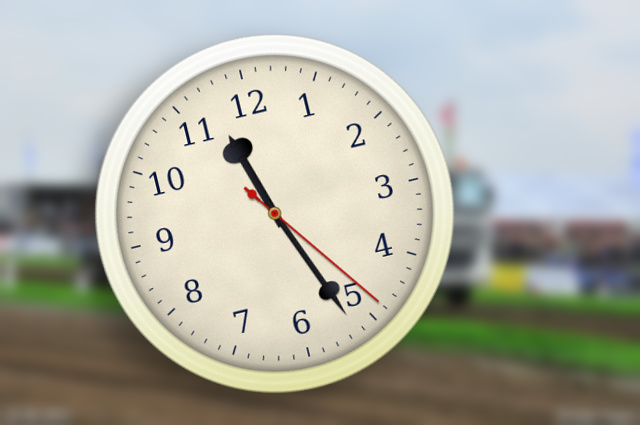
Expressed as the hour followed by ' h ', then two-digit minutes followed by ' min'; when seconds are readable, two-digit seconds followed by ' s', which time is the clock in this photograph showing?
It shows 11 h 26 min 24 s
